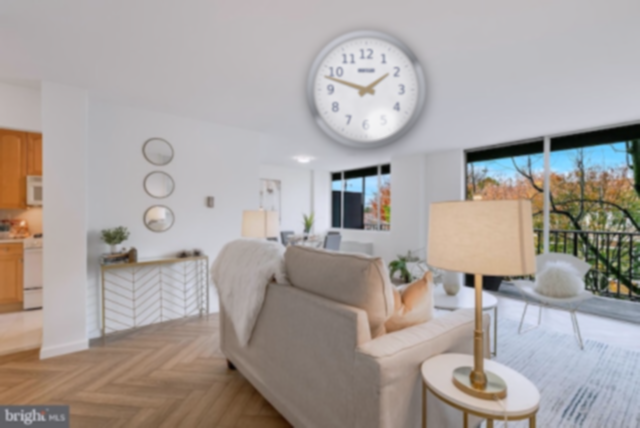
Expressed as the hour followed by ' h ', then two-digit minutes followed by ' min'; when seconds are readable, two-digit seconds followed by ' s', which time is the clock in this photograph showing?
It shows 1 h 48 min
